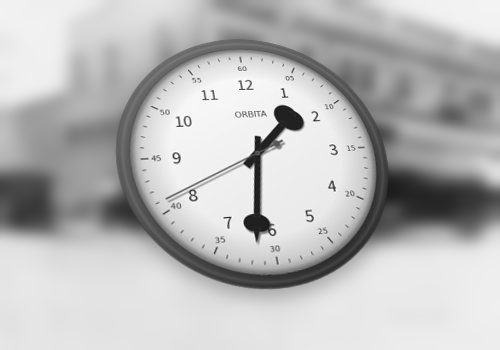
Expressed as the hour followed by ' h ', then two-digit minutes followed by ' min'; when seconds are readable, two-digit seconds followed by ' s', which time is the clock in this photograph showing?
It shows 1 h 31 min 41 s
